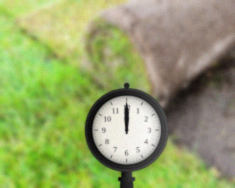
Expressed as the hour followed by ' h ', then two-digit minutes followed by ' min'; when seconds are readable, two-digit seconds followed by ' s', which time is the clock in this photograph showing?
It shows 12 h 00 min
